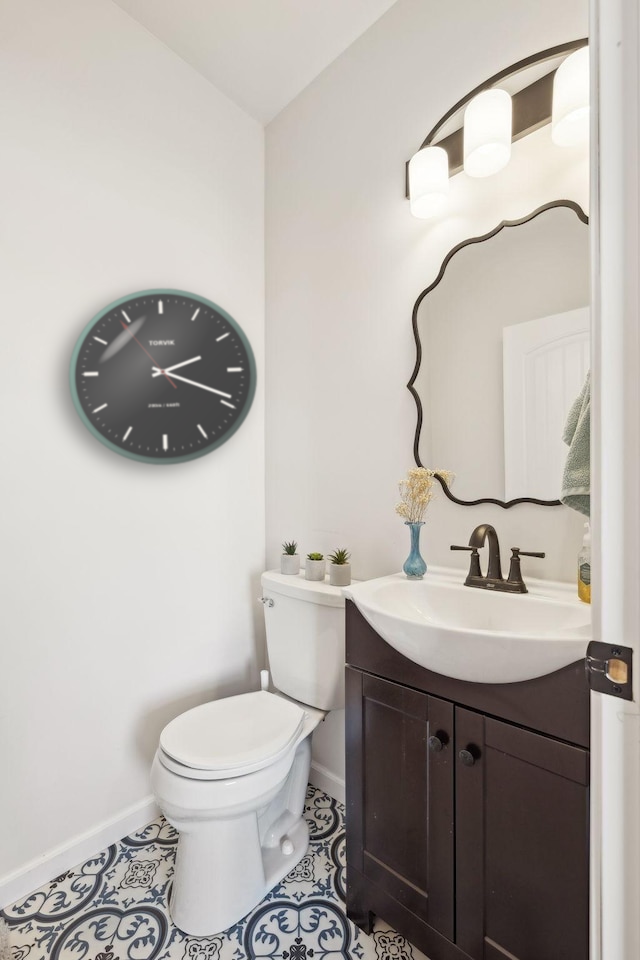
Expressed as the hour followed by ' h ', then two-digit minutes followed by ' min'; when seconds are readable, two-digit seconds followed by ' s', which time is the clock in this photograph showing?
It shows 2 h 18 min 54 s
